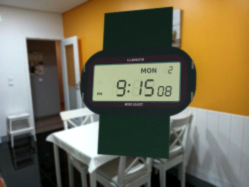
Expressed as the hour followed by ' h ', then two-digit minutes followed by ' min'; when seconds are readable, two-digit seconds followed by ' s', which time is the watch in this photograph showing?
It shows 9 h 15 min 08 s
